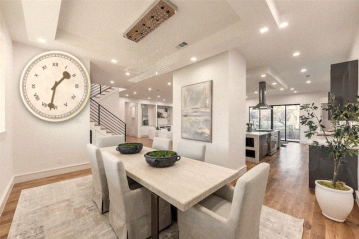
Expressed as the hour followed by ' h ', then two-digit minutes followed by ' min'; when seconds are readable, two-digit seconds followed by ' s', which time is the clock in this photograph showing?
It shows 1 h 32 min
